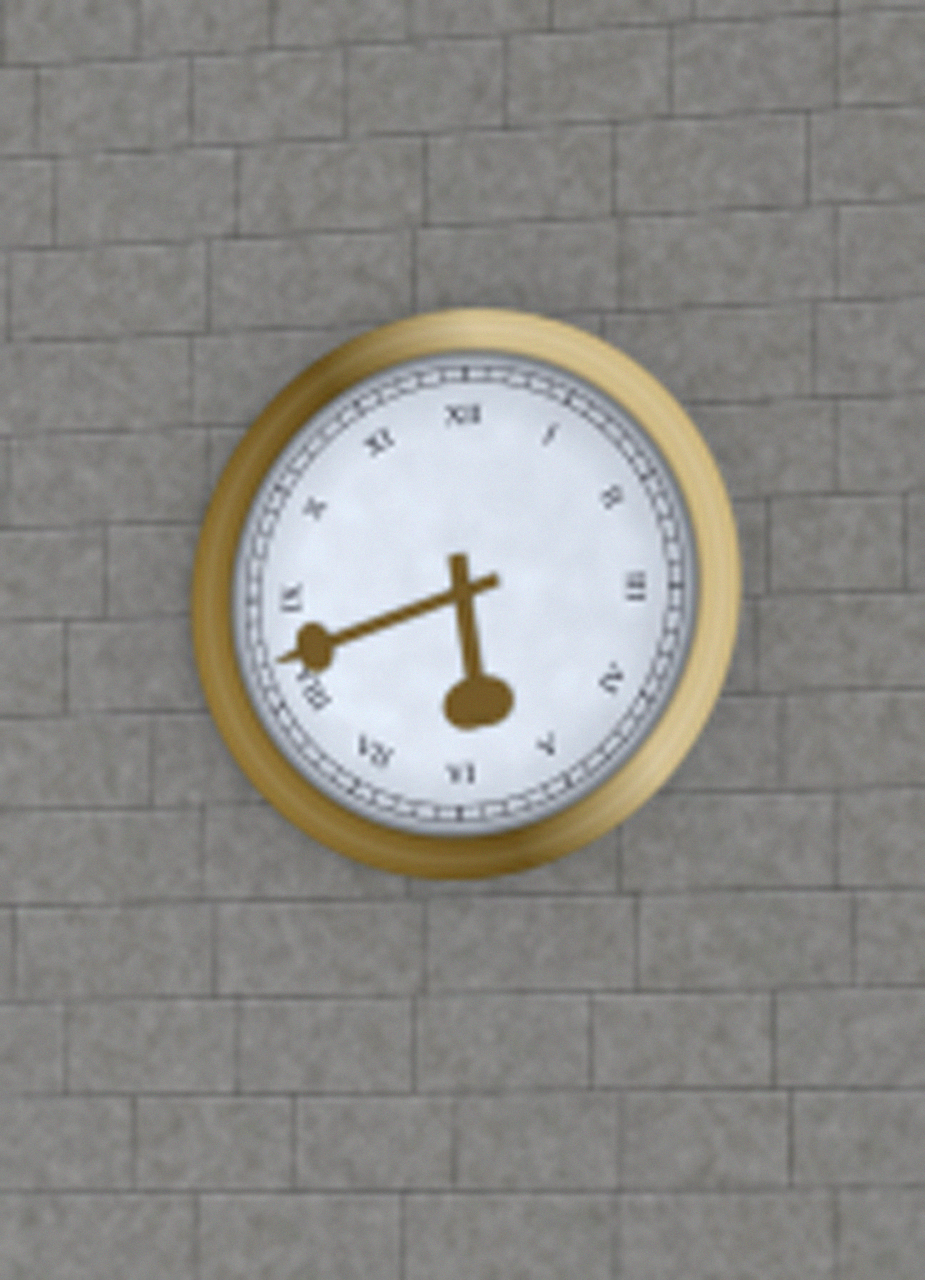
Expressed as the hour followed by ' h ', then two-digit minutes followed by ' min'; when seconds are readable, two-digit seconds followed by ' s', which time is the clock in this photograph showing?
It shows 5 h 42 min
